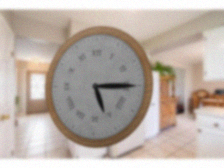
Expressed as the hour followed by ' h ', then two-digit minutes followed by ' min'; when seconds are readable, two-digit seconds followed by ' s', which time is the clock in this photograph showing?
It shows 5 h 15 min
